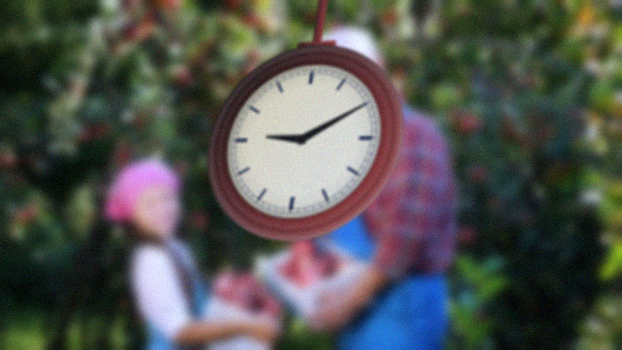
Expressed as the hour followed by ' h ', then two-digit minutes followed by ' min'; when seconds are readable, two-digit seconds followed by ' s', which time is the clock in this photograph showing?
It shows 9 h 10 min
